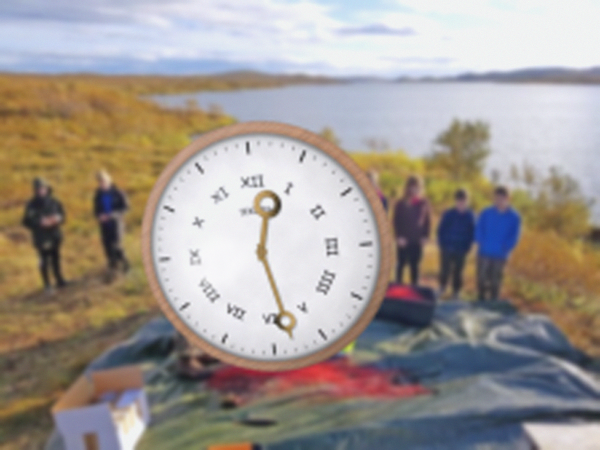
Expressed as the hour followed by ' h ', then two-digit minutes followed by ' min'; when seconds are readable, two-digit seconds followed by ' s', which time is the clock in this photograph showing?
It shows 12 h 28 min
